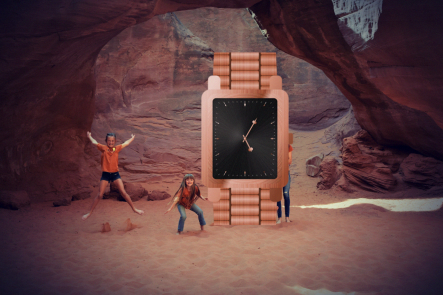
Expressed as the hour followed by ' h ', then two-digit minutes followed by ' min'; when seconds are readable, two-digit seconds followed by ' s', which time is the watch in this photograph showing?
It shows 5 h 05 min
